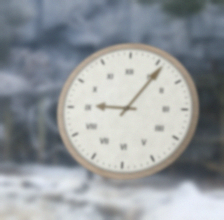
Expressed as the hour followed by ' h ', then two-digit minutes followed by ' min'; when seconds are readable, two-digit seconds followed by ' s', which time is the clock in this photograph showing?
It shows 9 h 06 min
